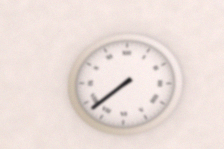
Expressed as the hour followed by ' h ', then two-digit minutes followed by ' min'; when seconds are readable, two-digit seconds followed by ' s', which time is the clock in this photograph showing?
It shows 7 h 38 min
